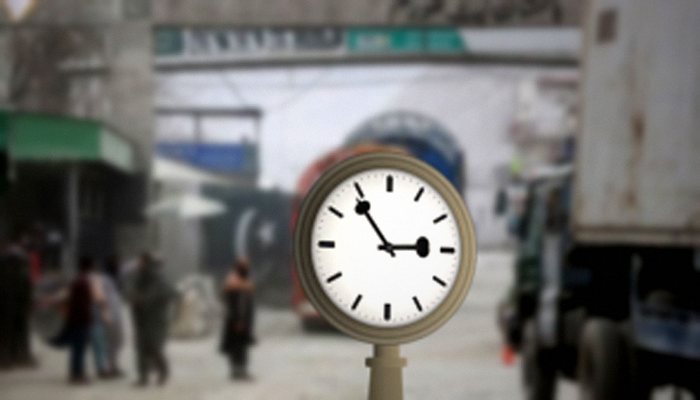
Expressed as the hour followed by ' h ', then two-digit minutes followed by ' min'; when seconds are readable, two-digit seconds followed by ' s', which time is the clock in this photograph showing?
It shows 2 h 54 min
